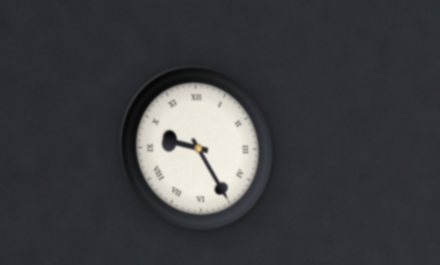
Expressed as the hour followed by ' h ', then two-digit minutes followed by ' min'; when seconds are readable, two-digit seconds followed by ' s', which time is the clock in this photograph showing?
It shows 9 h 25 min
